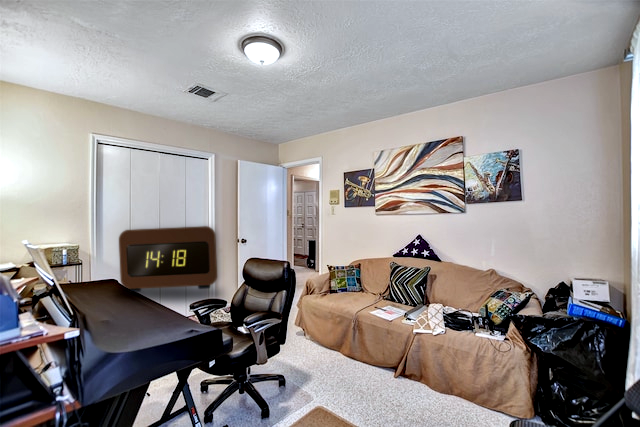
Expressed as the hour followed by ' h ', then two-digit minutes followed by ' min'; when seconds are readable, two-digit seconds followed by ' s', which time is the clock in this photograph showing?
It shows 14 h 18 min
